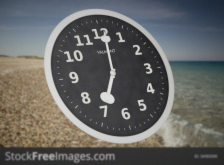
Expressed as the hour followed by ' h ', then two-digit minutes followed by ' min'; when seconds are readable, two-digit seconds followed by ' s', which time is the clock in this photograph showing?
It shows 7 h 01 min
